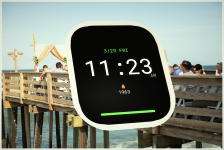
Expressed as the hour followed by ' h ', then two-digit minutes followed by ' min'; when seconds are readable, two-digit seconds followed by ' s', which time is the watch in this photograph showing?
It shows 11 h 23 min
